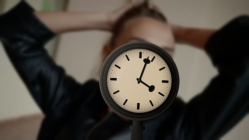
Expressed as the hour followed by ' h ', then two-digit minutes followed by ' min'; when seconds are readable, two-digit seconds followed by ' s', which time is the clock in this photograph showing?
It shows 4 h 03 min
